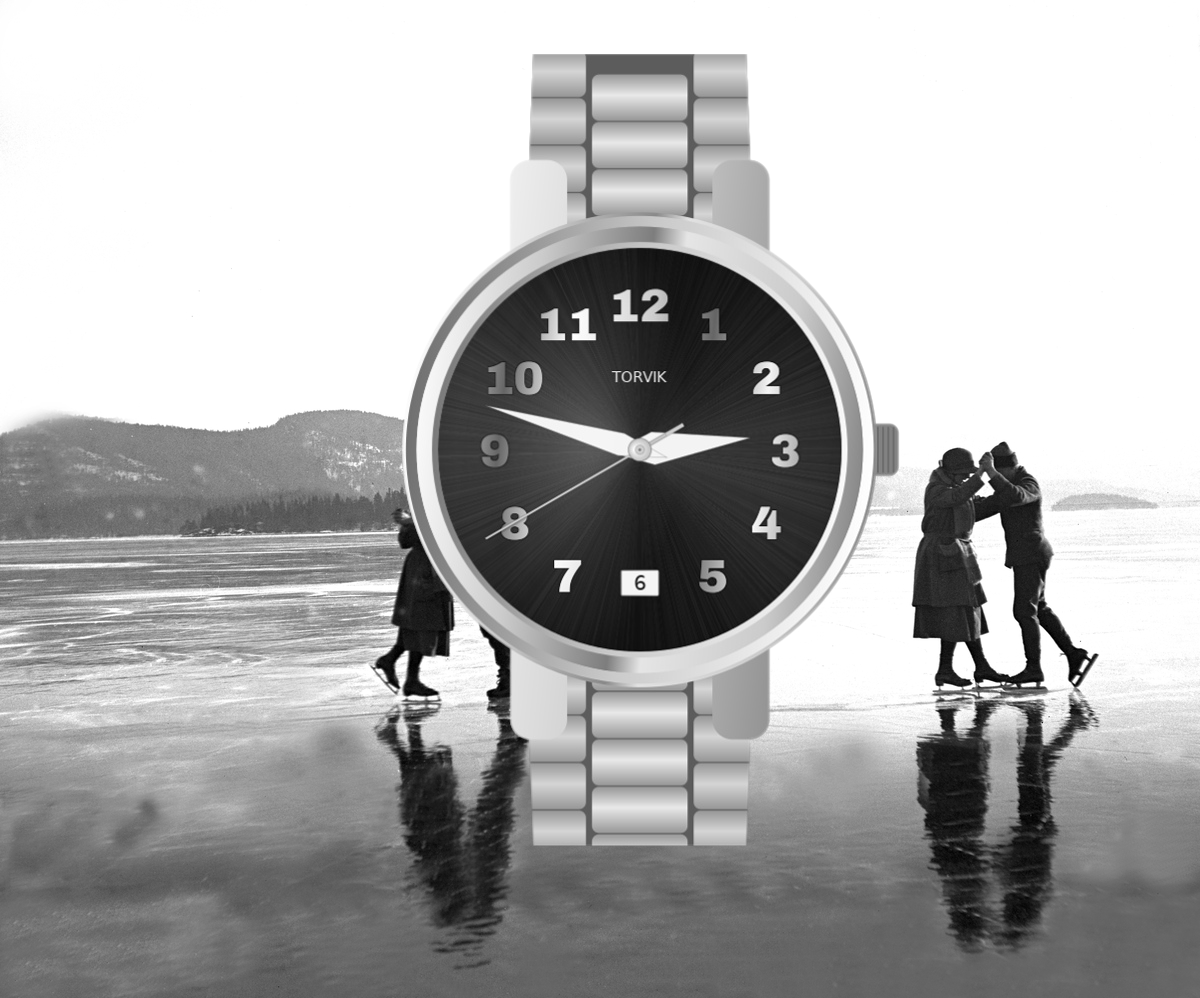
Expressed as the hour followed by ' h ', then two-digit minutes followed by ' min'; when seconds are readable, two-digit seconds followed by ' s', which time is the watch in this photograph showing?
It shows 2 h 47 min 40 s
